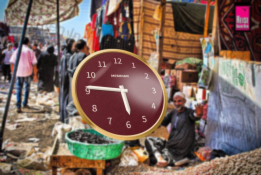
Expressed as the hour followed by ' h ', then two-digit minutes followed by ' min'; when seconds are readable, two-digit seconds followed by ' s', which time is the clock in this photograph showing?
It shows 5 h 46 min
